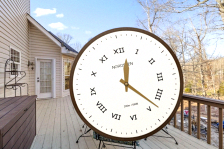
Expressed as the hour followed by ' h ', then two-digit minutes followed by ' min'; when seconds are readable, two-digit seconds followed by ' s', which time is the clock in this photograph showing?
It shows 12 h 23 min
